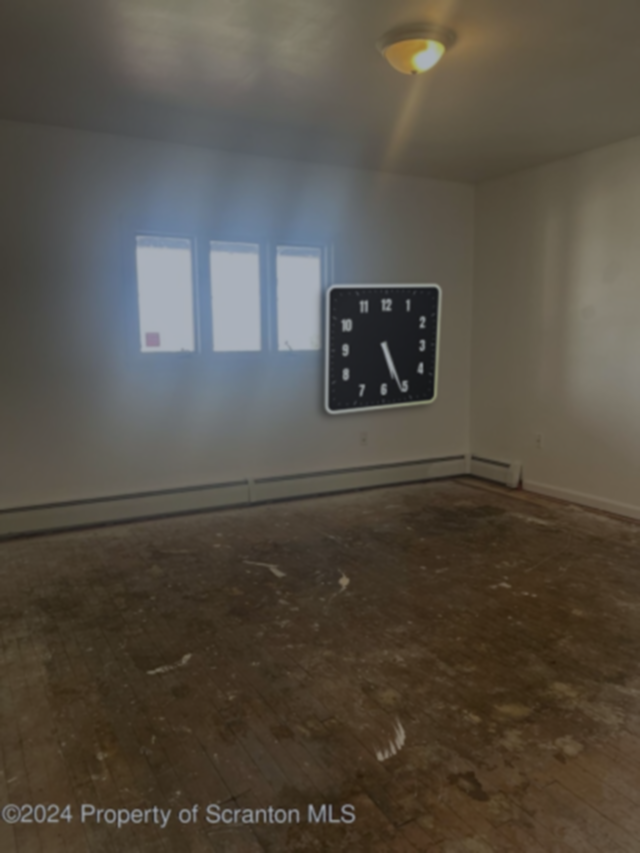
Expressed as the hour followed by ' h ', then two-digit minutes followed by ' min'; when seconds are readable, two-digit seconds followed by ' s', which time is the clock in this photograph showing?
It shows 5 h 26 min
